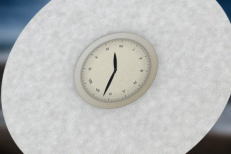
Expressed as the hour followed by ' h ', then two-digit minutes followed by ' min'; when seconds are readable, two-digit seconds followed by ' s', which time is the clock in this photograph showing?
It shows 11 h 32 min
